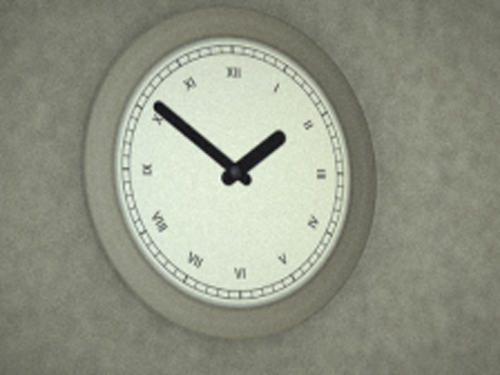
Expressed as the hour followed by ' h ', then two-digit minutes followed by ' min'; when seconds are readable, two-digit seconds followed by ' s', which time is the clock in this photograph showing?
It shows 1 h 51 min
